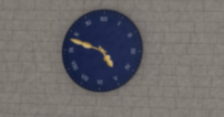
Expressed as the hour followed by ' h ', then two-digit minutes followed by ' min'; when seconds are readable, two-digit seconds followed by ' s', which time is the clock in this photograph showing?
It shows 4 h 48 min
